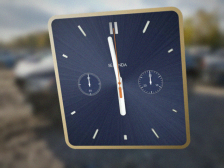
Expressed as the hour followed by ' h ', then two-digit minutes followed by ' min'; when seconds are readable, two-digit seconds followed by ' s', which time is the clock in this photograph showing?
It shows 5 h 59 min
